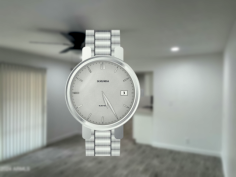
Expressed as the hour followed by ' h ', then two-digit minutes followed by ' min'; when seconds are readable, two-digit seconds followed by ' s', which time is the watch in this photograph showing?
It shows 5 h 25 min
